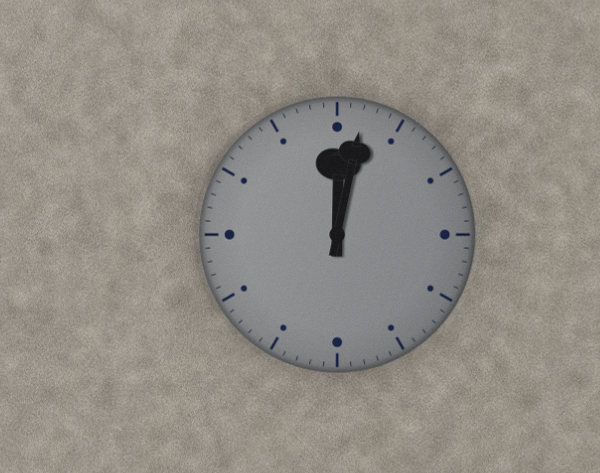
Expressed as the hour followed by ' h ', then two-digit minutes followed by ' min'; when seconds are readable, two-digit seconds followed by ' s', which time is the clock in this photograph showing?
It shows 12 h 02 min
